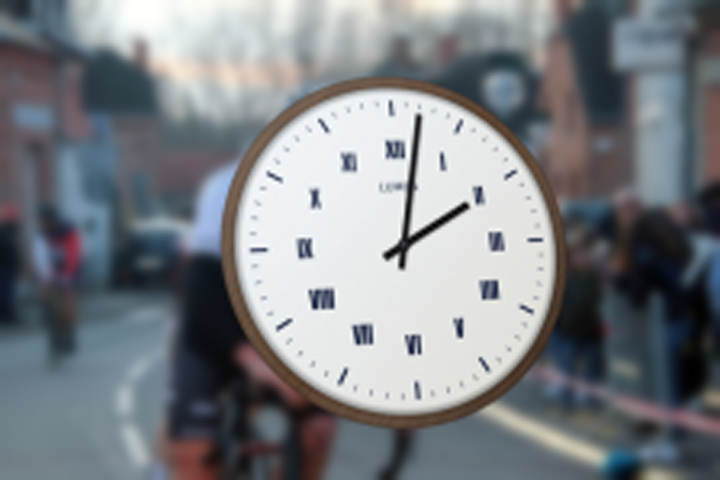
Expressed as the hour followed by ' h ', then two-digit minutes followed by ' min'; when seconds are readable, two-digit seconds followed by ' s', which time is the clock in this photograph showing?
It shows 2 h 02 min
